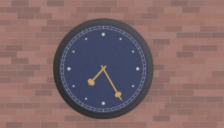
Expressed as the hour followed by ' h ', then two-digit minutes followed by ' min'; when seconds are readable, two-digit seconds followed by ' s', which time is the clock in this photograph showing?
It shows 7 h 25 min
